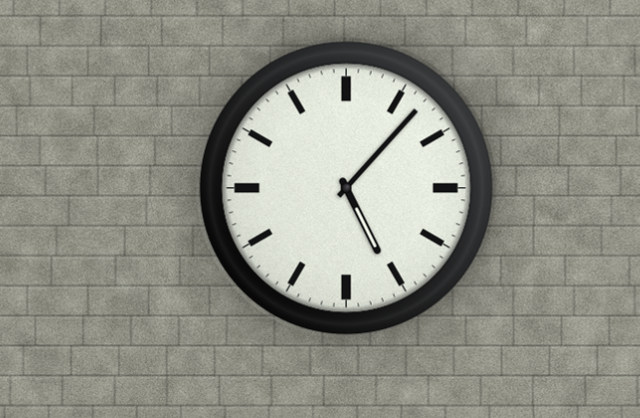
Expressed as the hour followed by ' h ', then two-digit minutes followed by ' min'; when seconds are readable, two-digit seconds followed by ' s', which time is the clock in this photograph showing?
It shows 5 h 07 min
